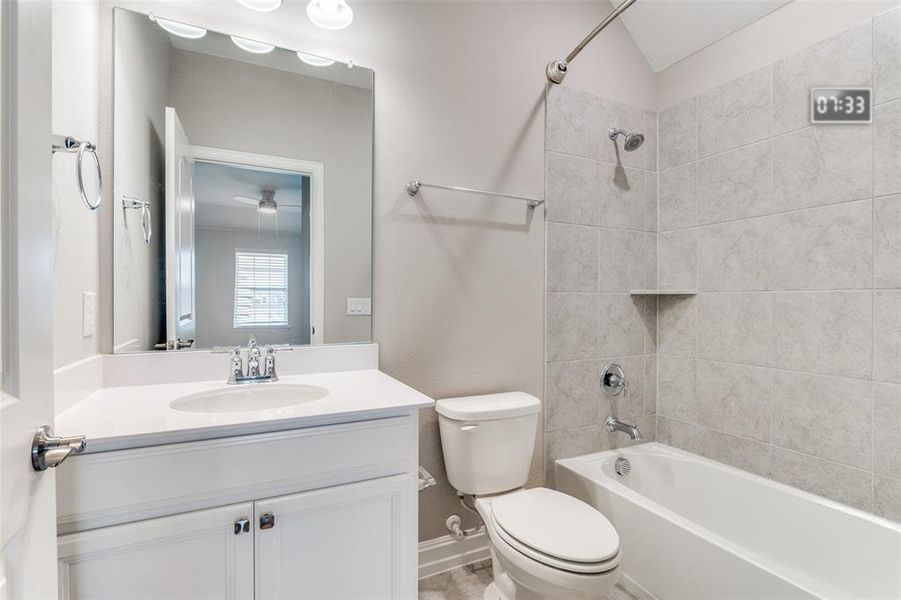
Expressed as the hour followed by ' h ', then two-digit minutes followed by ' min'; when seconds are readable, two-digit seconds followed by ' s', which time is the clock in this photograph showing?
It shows 7 h 33 min
